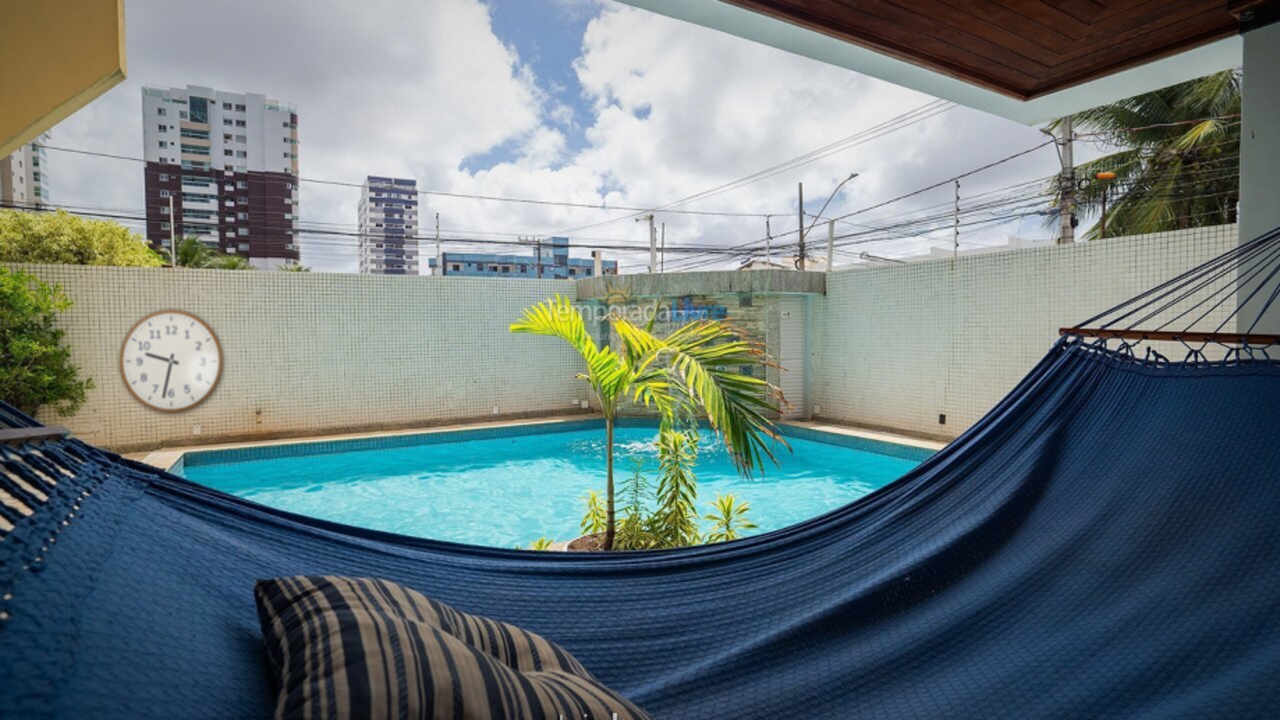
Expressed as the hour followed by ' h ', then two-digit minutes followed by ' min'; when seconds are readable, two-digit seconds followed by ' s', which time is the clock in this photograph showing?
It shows 9 h 32 min
